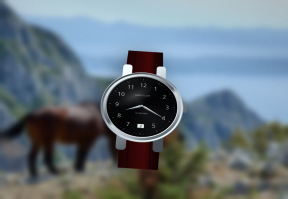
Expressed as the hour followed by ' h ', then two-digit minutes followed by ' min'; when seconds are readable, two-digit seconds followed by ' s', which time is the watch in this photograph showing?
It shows 8 h 20 min
